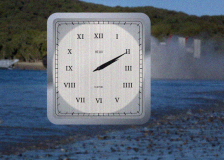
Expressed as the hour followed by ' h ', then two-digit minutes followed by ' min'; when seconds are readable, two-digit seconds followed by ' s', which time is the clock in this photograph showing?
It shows 2 h 10 min
